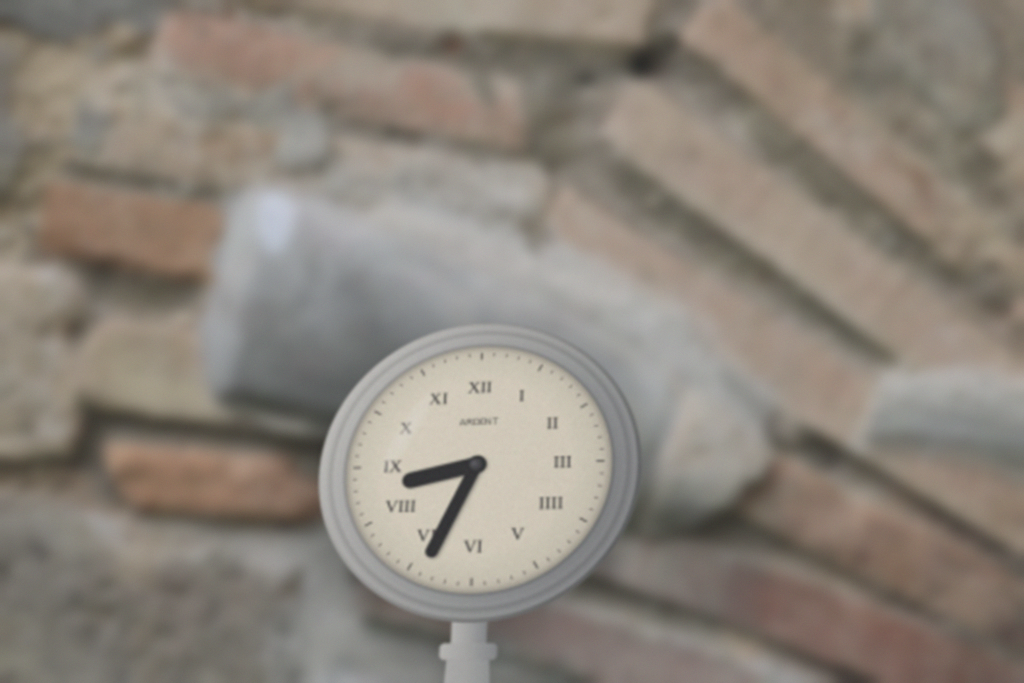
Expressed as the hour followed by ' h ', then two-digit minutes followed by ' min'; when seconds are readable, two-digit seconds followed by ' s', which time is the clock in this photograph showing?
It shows 8 h 34 min
